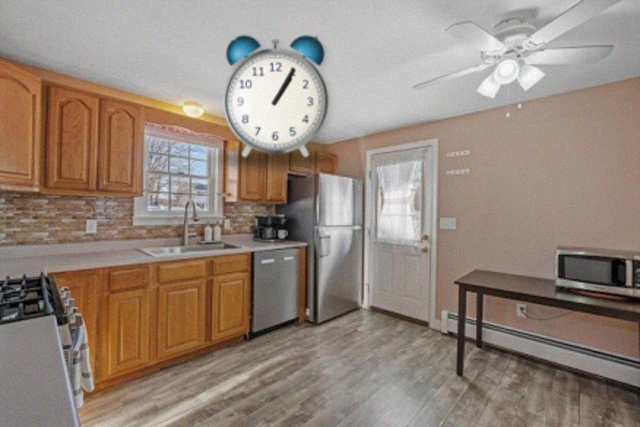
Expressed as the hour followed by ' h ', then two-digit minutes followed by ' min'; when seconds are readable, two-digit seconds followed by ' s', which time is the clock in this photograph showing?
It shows 1 h 05 min
